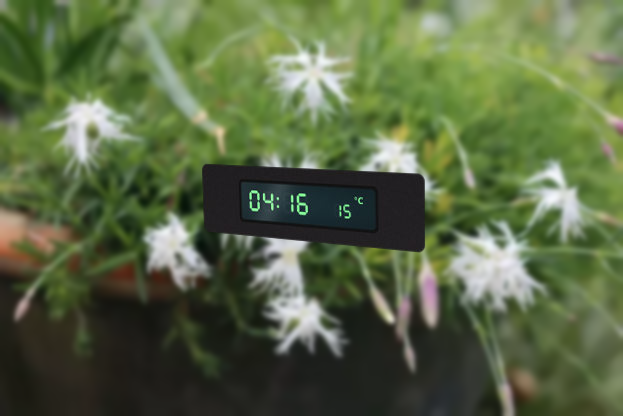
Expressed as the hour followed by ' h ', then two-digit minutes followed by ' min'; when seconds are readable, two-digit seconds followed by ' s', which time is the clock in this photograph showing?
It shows 4 h 16 min
